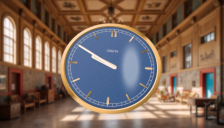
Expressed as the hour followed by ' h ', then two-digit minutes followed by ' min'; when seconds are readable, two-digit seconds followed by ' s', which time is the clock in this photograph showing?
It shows 9 h 50 min
